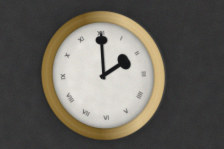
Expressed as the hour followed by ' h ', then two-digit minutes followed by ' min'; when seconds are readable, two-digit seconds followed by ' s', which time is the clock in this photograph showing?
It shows 2 h 00 min
